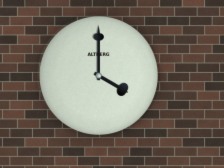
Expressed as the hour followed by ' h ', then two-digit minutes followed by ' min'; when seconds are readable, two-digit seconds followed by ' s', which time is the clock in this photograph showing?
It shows 4 h 00 min
